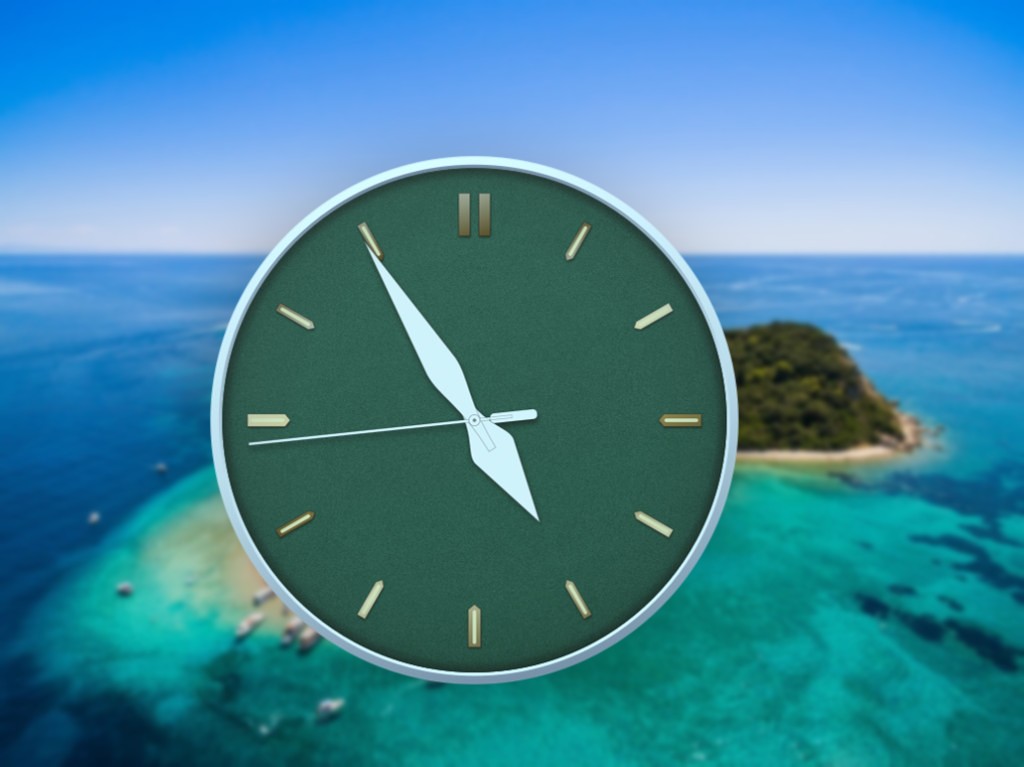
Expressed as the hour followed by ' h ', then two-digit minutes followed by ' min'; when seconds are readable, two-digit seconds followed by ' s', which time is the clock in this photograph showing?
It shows 4 h 54 min 44 s
